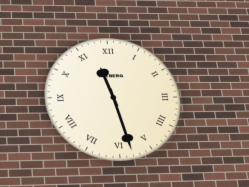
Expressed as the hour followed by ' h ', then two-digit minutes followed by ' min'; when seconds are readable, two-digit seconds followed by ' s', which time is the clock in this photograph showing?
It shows 11 h 28 min
